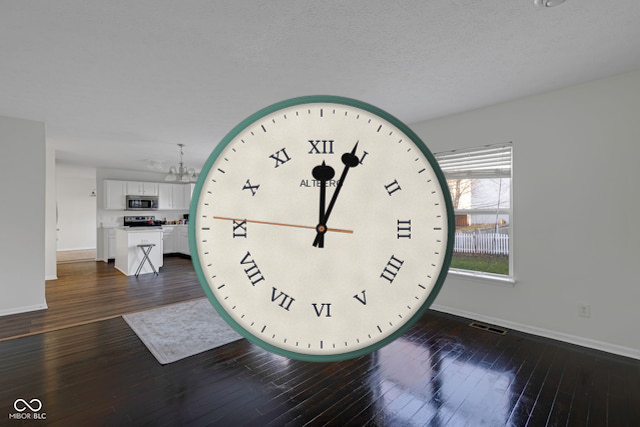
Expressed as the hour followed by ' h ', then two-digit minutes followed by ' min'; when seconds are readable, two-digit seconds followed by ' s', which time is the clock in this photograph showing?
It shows 12 h 03 min 46 s
